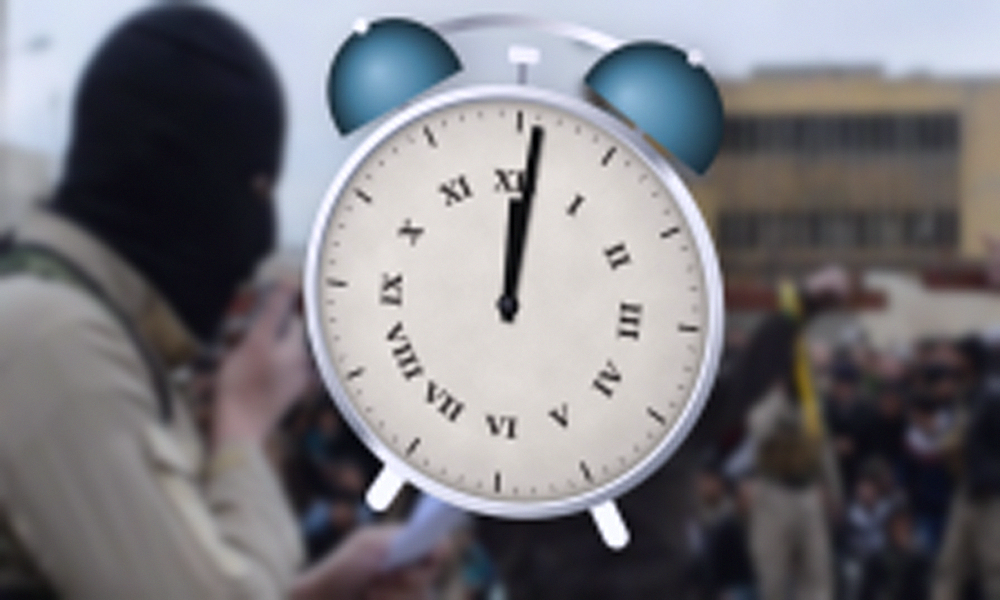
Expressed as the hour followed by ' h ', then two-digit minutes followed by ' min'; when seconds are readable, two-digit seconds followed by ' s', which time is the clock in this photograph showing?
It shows 12 h 01 min
